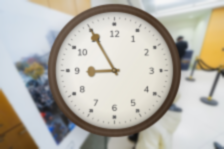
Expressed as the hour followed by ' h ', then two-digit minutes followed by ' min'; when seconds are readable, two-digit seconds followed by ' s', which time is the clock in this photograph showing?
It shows 8 h 55 min
